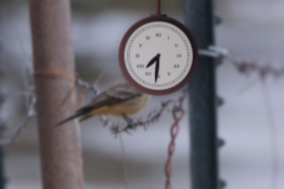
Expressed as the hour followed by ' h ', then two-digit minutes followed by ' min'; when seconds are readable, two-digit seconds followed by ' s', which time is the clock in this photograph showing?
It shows 7 h 31 min
